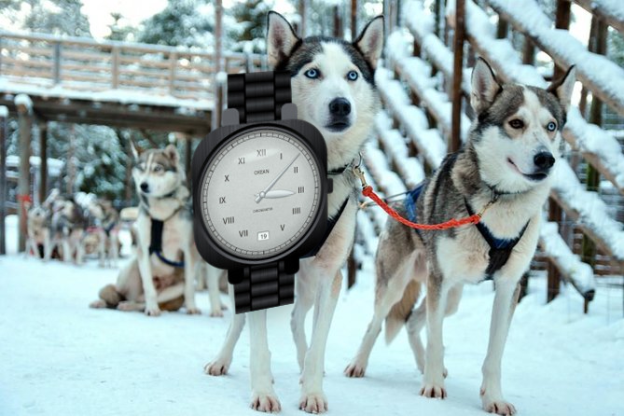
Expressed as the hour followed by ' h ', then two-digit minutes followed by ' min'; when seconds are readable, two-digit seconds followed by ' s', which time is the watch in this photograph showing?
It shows 3 h 08 min
